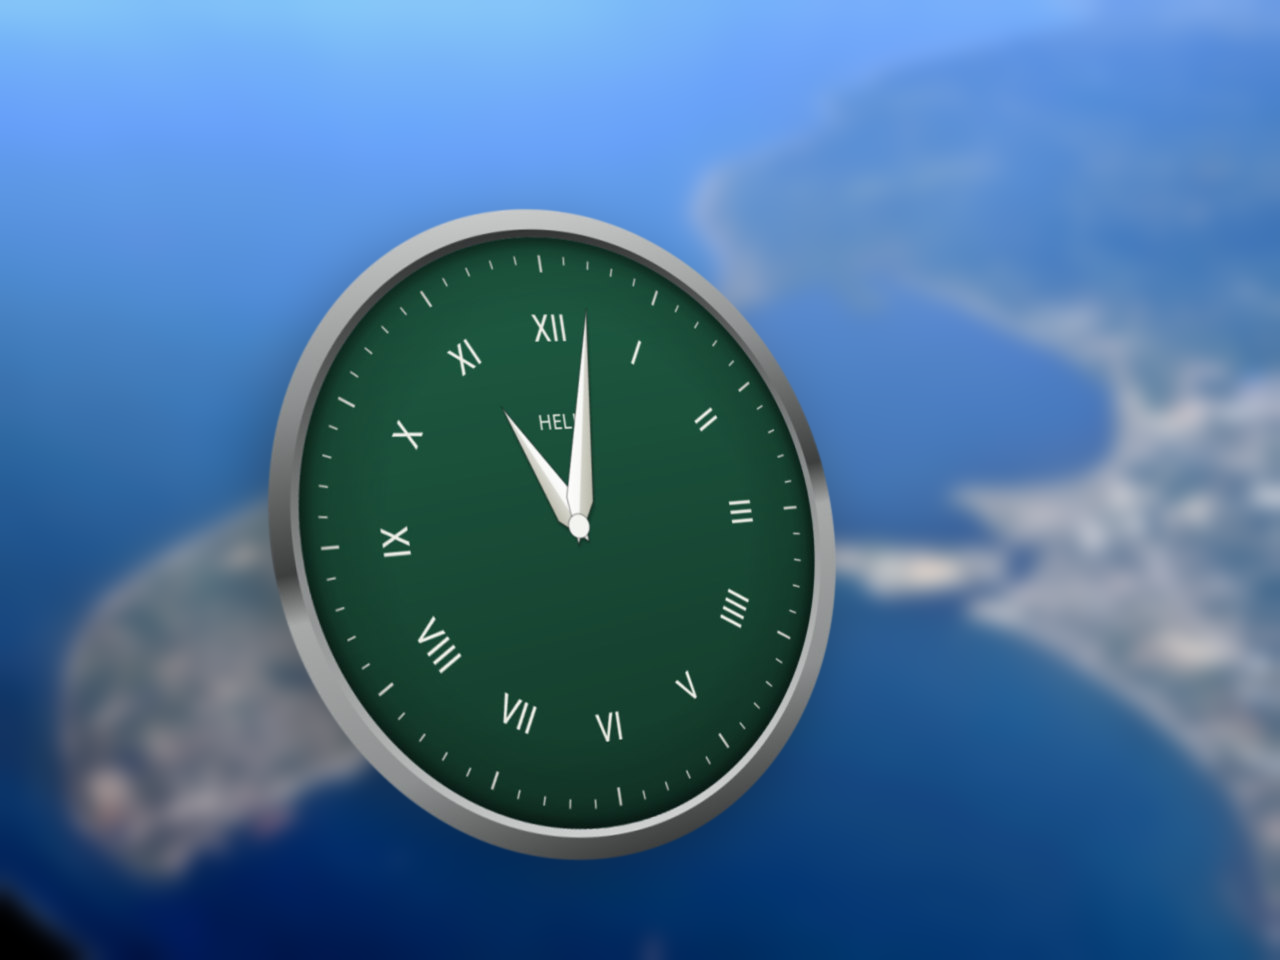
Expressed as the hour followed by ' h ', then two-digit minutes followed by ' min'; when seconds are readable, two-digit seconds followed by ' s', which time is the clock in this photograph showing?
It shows 11 h 02 min
